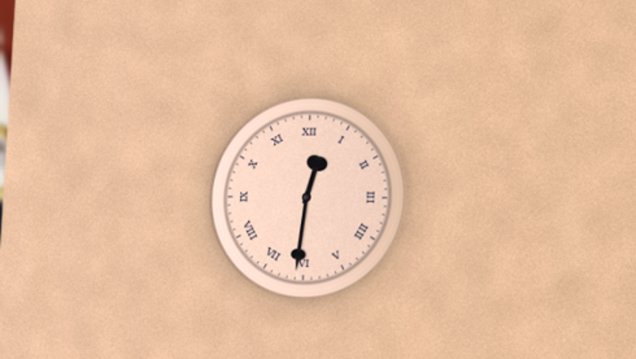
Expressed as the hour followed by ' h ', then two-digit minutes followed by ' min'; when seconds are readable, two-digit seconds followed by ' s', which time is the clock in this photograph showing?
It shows 12 h 31 min
